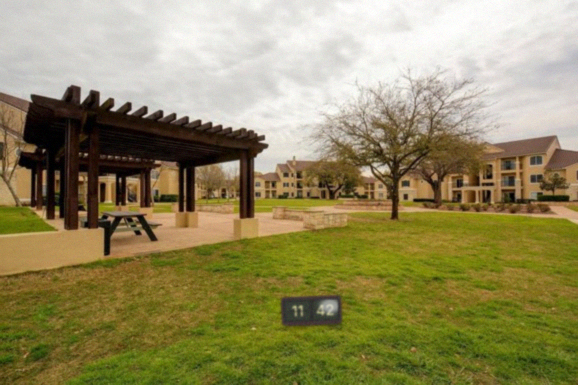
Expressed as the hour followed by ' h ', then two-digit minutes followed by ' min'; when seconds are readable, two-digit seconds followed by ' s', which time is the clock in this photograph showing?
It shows 11 h 42 min
